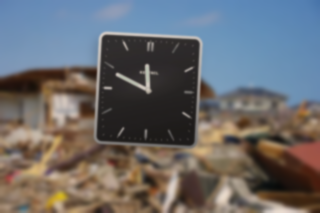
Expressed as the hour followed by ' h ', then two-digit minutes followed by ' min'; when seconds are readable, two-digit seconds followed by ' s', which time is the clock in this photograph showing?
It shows 11 h 49 min
